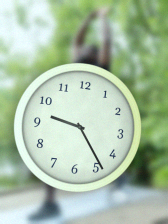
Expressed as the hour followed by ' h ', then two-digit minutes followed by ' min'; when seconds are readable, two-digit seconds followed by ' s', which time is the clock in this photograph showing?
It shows 9 h 24 min
